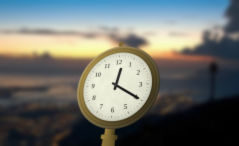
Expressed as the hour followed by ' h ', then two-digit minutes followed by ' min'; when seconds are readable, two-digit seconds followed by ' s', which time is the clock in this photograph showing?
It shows 12 h 20 min
